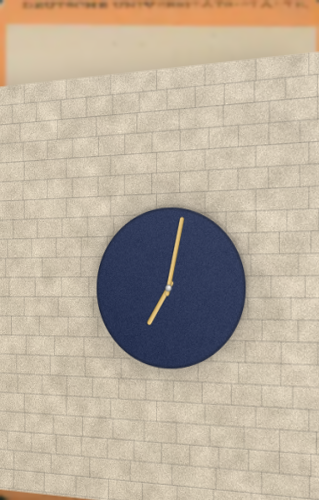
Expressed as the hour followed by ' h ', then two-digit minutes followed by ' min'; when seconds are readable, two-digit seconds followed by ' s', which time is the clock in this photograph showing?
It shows 7 h 02 min
